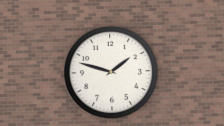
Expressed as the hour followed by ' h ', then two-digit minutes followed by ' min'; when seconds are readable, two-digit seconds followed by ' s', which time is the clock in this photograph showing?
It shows 1 h 48 min
